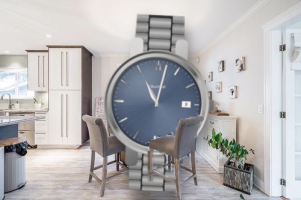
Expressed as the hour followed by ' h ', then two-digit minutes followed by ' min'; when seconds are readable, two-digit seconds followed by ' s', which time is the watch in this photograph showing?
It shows 11 h 02 min
